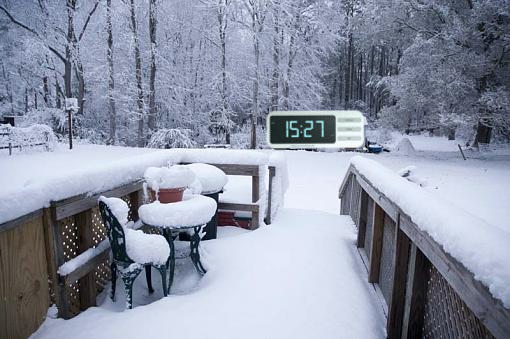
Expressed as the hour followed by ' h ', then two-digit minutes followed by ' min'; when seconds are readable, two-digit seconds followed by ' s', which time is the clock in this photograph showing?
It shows 15 h 27 min
